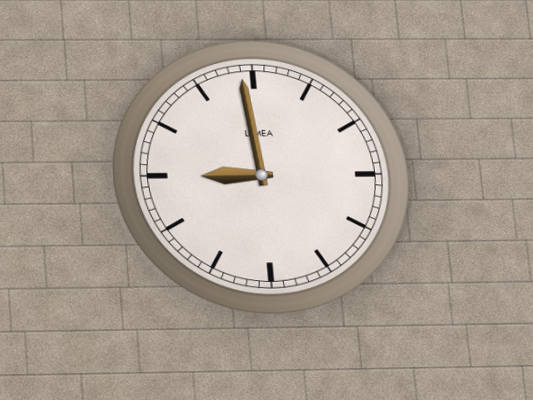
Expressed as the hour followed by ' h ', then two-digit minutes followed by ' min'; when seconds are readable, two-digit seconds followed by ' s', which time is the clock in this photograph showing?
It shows 8 h 59 min
